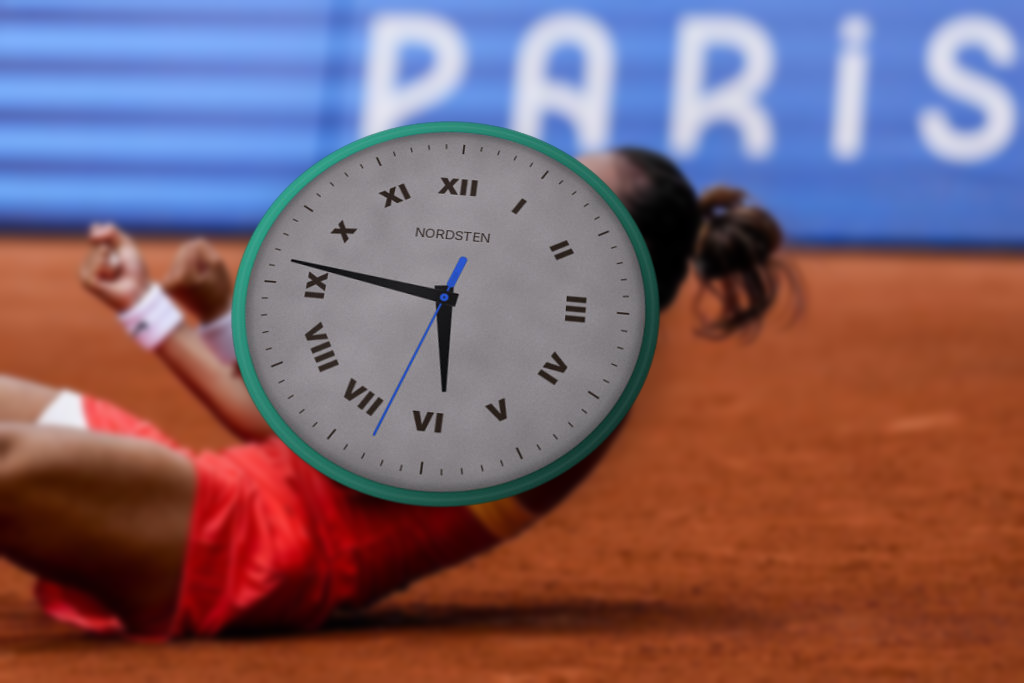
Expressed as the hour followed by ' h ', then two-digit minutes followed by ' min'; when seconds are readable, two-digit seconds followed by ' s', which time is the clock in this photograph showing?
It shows 5 h 46 min 33 s
